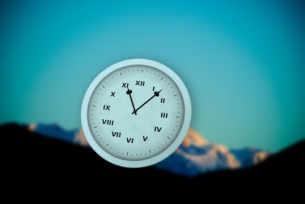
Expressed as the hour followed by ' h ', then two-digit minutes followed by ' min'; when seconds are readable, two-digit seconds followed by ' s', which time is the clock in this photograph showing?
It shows 11 h 07 min
